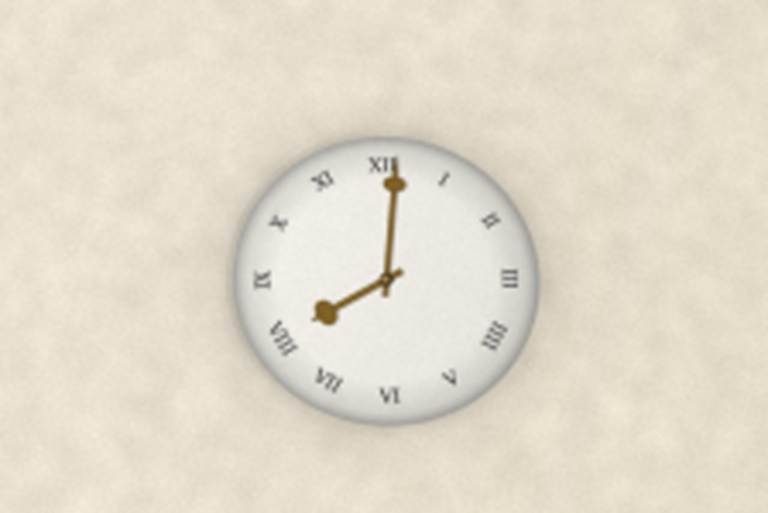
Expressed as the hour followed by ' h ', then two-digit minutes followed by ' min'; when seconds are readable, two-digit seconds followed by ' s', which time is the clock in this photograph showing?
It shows 8 h 01 min
